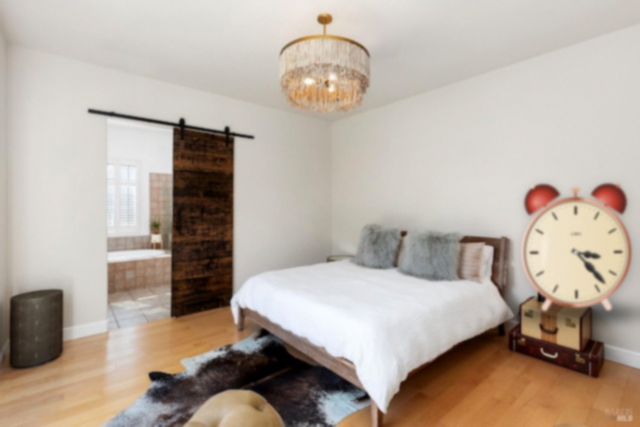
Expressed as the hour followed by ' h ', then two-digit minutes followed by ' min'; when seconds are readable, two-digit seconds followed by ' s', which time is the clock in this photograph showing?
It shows 3 h 23 min
